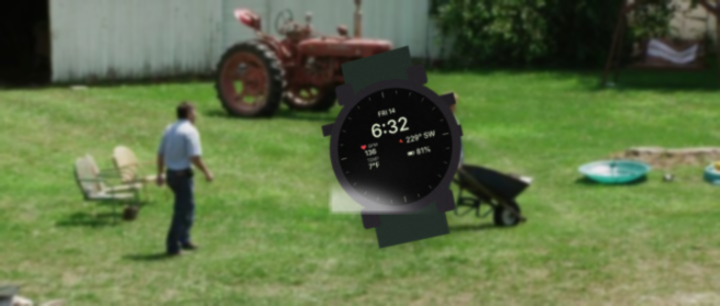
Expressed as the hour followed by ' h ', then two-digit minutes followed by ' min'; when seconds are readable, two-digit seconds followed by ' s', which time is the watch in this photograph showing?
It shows 6 h 32 min
